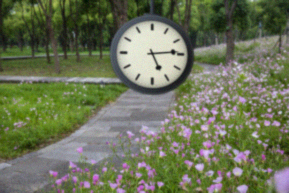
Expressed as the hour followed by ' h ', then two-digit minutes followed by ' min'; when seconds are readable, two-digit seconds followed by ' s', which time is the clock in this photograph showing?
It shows 5 h 14 min
